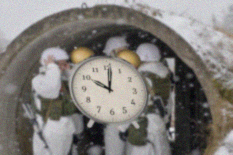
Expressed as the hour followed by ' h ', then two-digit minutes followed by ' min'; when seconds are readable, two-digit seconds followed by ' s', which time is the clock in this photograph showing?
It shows 10 h 01 min
